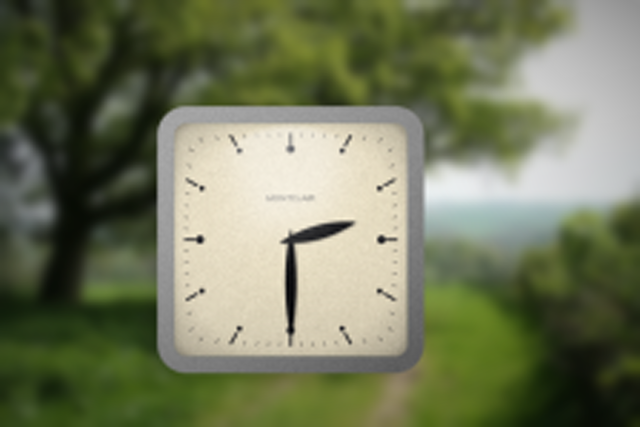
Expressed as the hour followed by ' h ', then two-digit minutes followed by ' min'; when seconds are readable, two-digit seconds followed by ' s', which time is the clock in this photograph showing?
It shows 2 h 30 min
